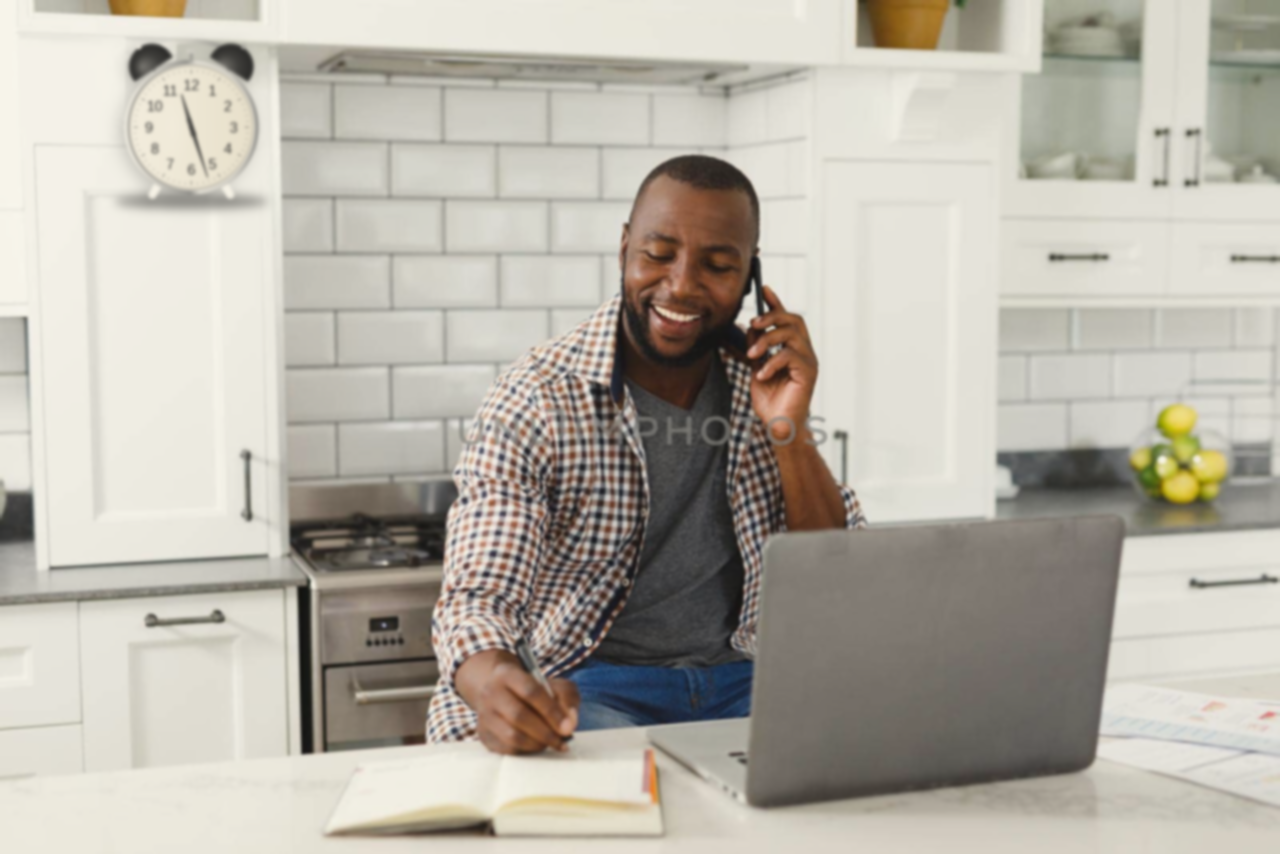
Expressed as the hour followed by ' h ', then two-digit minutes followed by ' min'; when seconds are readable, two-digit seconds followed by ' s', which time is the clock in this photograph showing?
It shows 11 h 27 min
